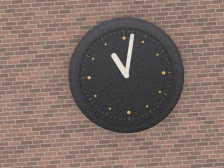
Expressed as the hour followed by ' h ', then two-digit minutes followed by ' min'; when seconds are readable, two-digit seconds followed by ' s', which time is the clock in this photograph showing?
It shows 11 h 02 min
